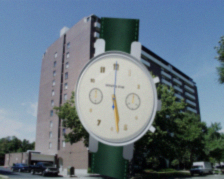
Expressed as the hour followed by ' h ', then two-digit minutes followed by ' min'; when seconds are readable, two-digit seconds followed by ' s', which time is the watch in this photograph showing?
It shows 5 h 28 min
